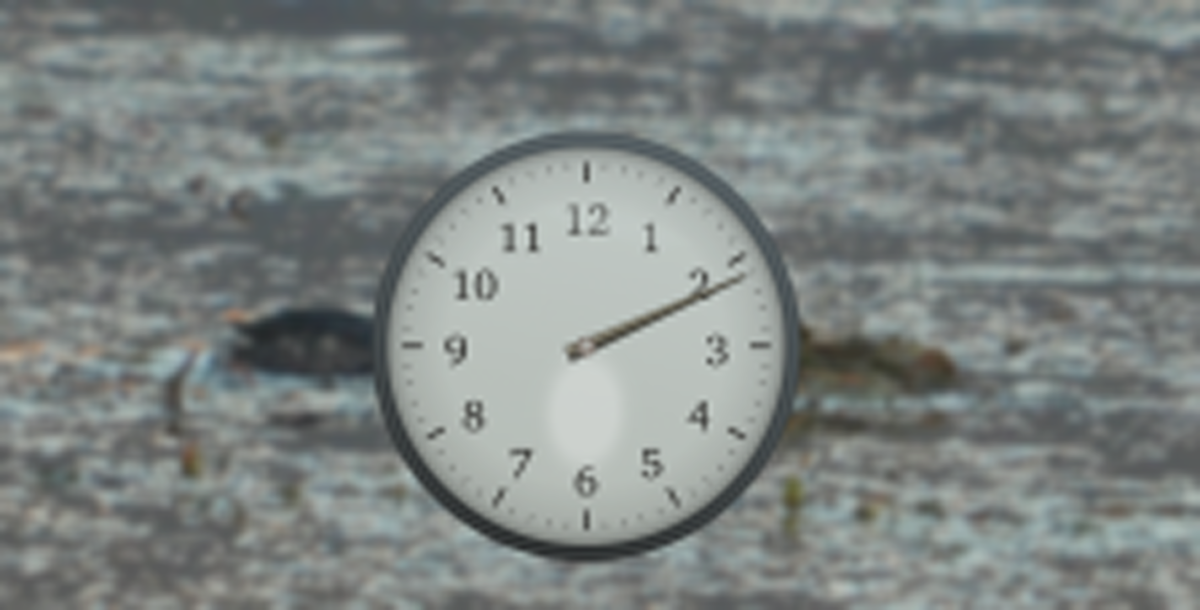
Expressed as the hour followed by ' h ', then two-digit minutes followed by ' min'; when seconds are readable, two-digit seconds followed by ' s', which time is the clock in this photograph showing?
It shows 2 h 11 min
